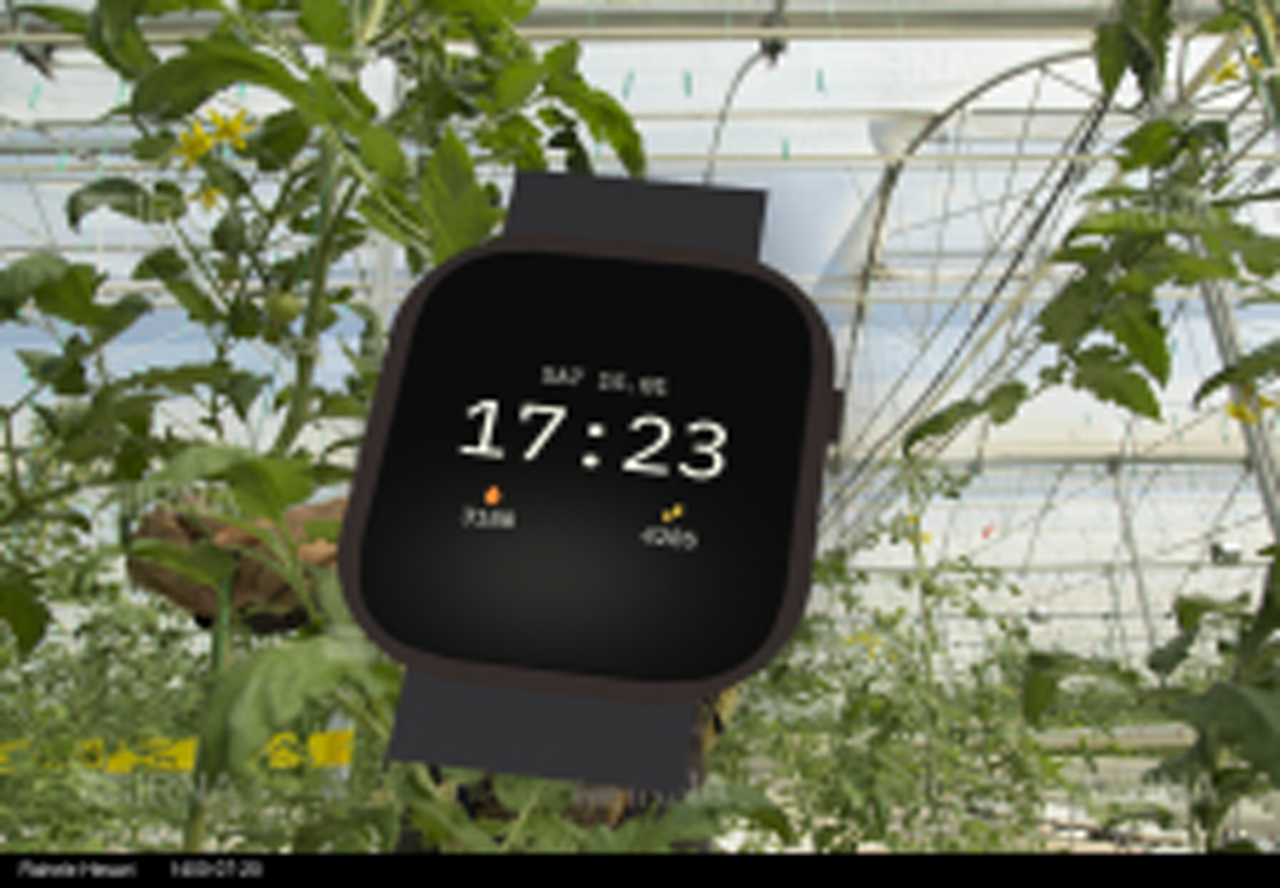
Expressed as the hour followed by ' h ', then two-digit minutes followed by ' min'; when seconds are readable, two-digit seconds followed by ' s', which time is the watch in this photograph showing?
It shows 17 h 23 min
